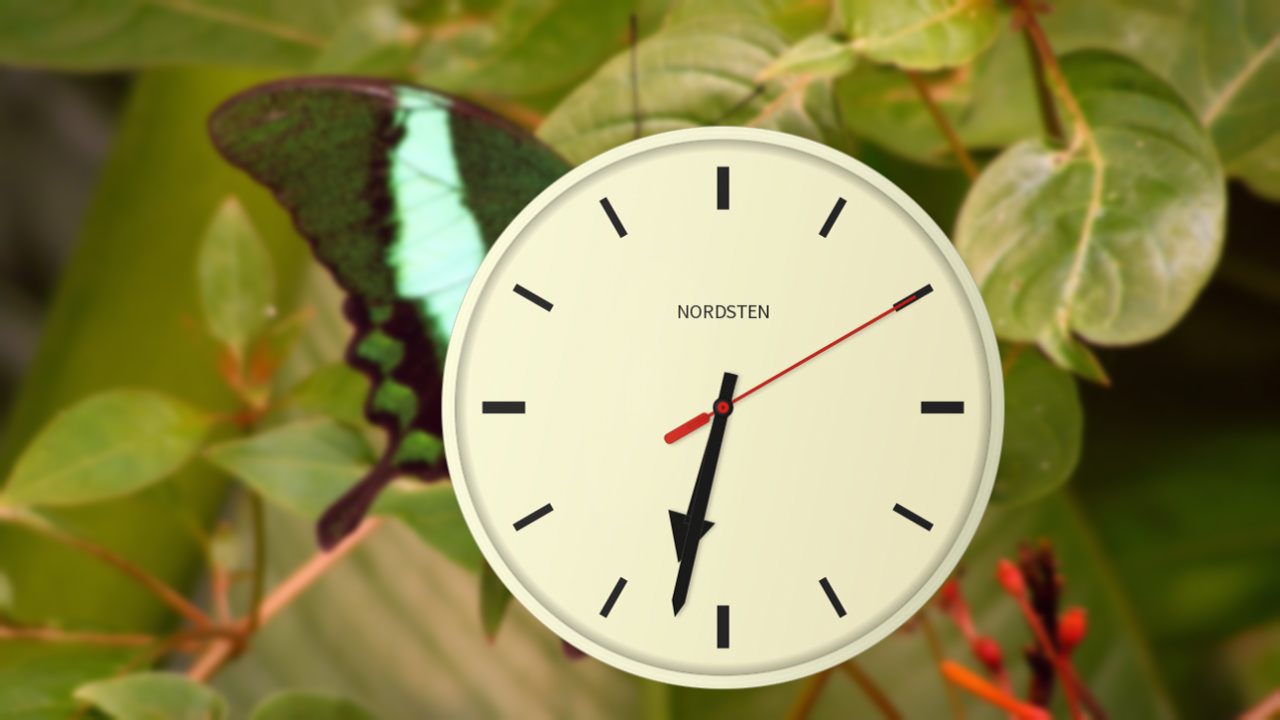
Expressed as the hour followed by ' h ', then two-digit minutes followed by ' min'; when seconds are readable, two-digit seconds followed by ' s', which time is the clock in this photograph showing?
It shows 6 h 32 min 10 s
